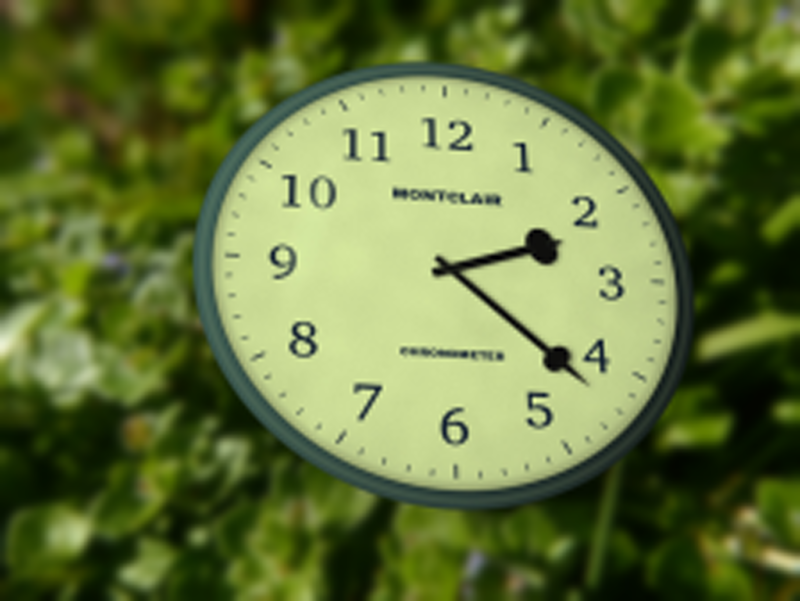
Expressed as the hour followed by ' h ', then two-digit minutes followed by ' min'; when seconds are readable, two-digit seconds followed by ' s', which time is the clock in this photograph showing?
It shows 2 h 22 min
